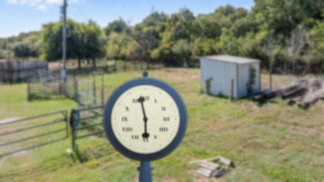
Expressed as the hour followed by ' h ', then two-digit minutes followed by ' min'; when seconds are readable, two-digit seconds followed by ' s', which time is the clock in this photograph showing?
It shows 5 h 58 min
